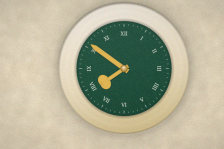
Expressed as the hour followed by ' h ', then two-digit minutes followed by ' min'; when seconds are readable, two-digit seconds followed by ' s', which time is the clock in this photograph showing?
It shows 7 h 51 min
